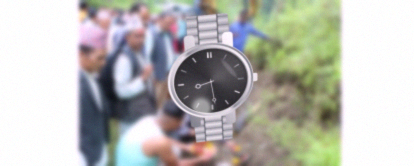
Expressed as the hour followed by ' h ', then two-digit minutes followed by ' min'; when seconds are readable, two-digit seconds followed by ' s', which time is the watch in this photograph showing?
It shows 8 h 29 min
